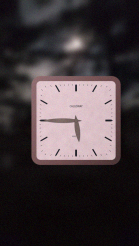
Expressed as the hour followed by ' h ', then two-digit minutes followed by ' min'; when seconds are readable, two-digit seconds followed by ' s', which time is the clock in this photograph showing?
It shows 5 h 45 min
